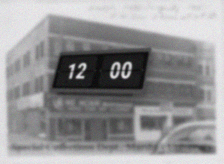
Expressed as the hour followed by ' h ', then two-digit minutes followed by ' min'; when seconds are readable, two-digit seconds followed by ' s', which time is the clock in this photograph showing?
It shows 12 h 00 min
